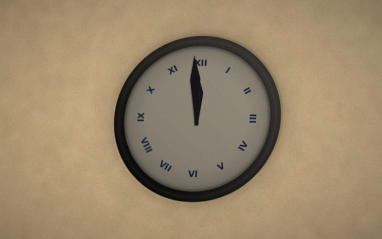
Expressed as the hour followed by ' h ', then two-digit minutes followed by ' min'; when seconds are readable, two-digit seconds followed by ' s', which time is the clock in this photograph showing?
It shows 11 h 59 min
